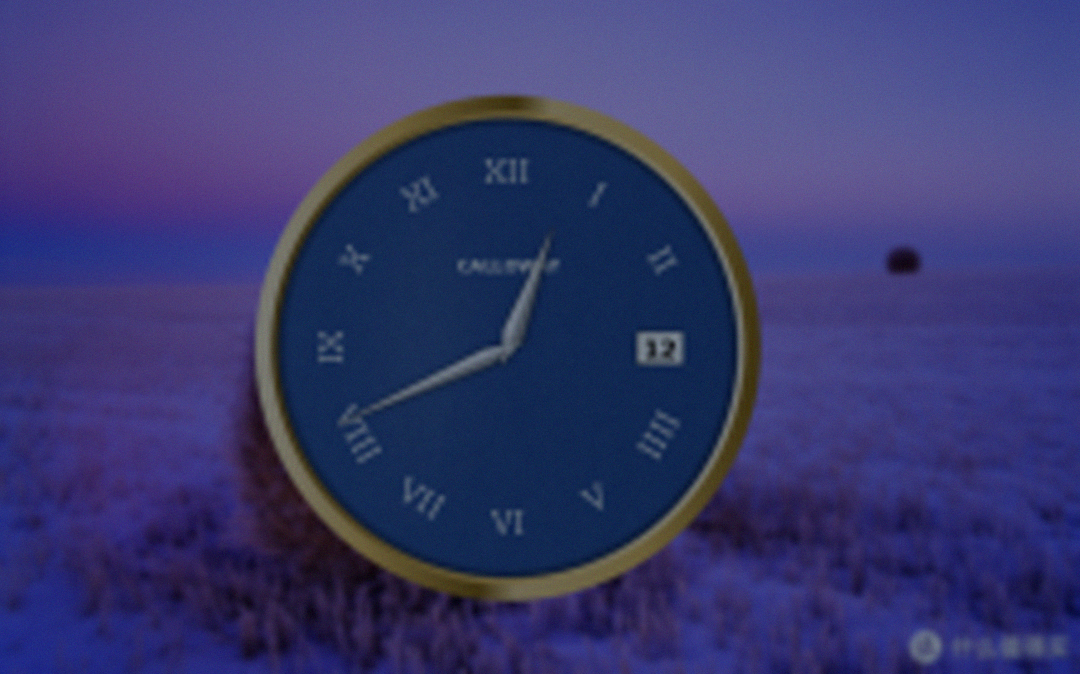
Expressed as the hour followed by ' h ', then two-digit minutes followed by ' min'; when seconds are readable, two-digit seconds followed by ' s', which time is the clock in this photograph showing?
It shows 12 h 41 min
